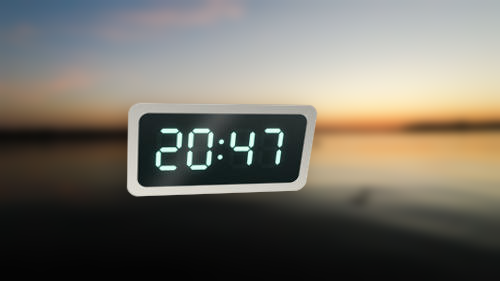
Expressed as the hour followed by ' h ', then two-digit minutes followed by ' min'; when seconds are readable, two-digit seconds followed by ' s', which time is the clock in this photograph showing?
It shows 20 h 47 min
